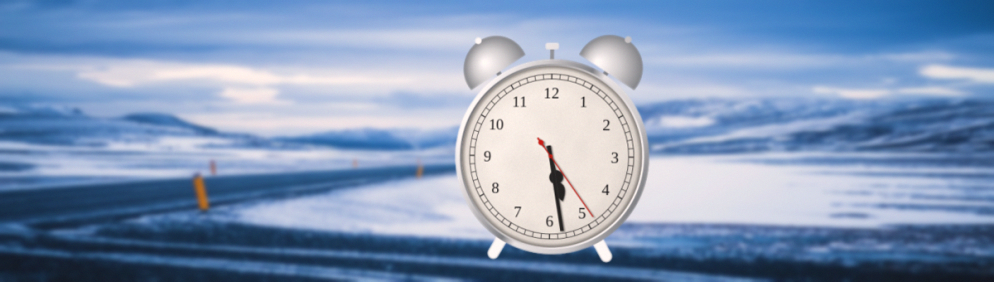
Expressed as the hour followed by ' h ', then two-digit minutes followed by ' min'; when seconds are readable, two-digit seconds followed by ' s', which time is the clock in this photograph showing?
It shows 5 h 28 min 24 s
